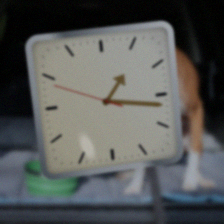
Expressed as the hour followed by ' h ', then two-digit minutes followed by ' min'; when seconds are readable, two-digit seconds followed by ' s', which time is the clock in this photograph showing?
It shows 1 h 16 min 49 s
